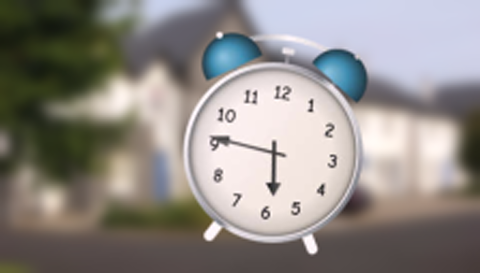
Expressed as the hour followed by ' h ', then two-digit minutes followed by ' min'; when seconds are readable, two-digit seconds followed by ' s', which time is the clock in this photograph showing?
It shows 5 h 46 min
